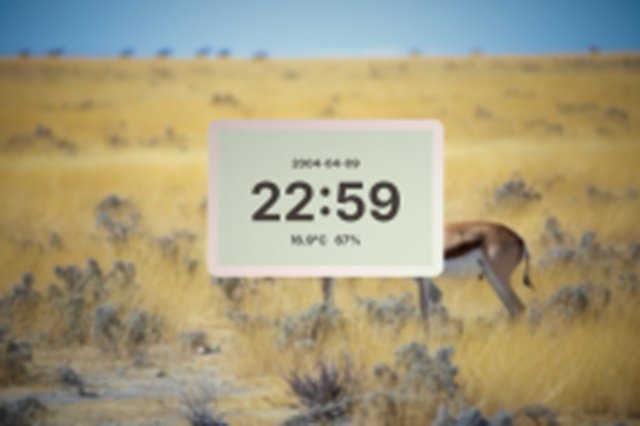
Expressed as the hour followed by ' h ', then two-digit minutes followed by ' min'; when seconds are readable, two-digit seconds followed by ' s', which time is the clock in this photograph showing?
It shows 22 h 59 min
